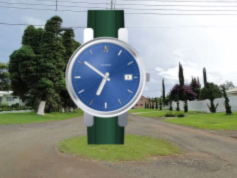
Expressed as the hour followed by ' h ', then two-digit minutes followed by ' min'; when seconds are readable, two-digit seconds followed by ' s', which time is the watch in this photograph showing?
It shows 6 h 51 min
